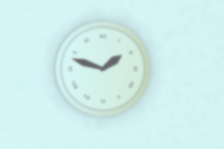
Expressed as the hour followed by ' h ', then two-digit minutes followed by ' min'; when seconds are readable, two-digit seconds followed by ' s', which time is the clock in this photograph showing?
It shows 1 h 48 min
